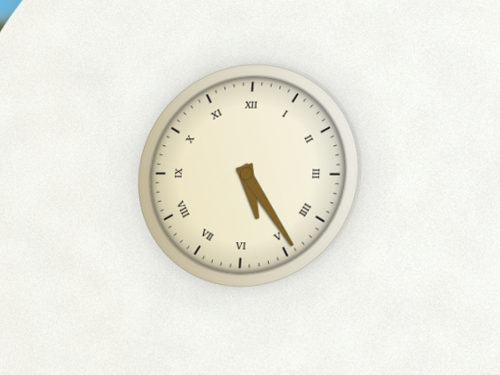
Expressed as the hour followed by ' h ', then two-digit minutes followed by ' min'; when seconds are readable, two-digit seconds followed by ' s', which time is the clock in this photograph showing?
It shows 5 h 24 min
